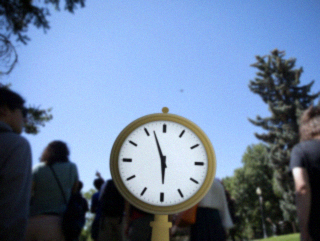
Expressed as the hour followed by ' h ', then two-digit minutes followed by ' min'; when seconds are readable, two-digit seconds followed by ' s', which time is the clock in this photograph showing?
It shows 5 h 57 min
